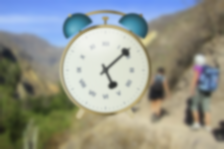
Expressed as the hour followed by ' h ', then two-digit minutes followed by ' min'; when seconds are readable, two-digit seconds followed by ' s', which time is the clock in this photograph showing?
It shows 5 h 08 min
